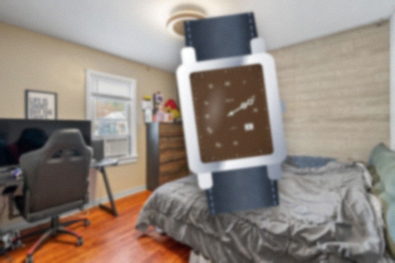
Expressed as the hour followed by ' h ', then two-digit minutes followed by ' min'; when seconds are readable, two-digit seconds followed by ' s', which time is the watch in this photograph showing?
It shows 2 h 11 min
